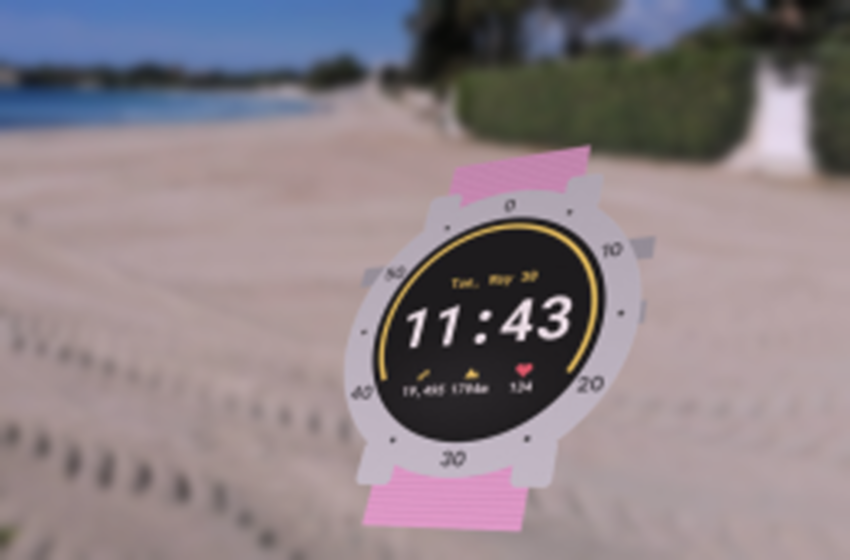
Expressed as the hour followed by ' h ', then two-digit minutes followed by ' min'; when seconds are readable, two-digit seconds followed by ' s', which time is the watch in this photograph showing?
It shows 11 h 43 min
